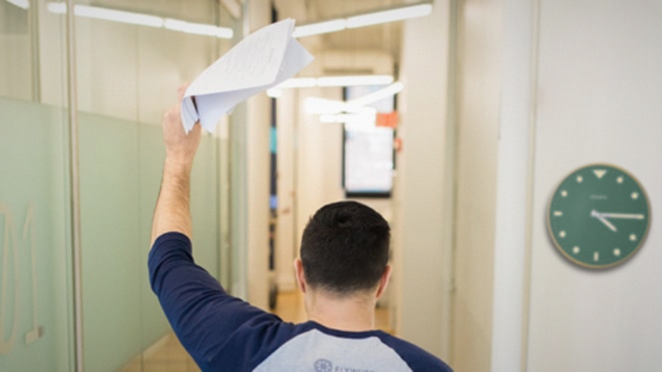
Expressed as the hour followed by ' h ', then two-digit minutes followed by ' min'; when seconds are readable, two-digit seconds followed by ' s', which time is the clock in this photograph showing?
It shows 4 h 15 min
